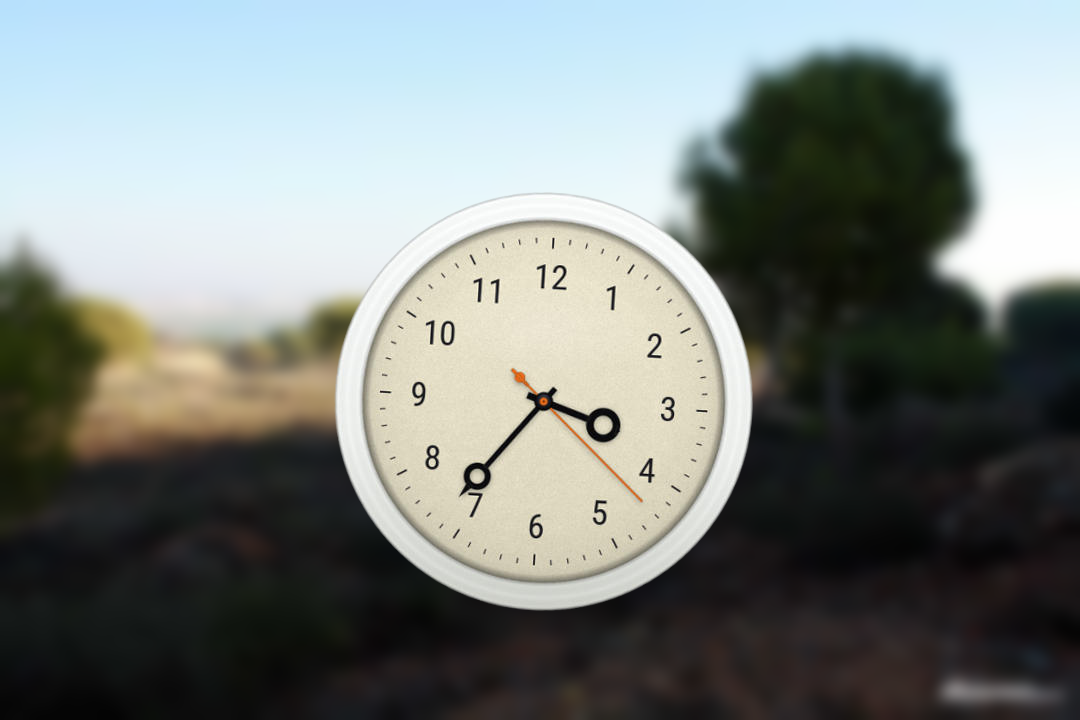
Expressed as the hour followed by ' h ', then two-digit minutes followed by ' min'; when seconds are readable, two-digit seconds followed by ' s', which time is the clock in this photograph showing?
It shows 3 h 36 min 22 s
